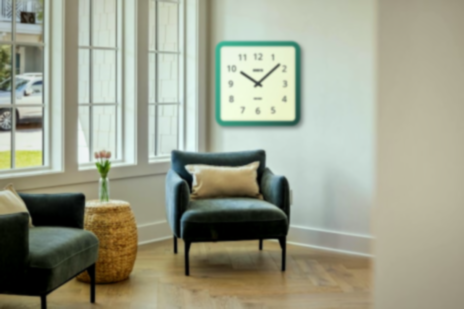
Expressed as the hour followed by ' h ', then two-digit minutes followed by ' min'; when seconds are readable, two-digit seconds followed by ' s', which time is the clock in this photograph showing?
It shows 10 h 08 min
